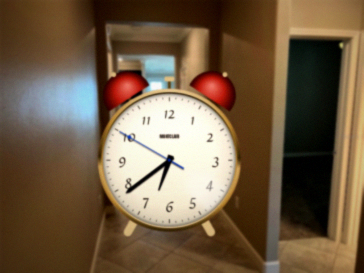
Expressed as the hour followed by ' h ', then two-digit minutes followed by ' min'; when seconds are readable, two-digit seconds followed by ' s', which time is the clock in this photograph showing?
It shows 6 h 38 min 50 s
